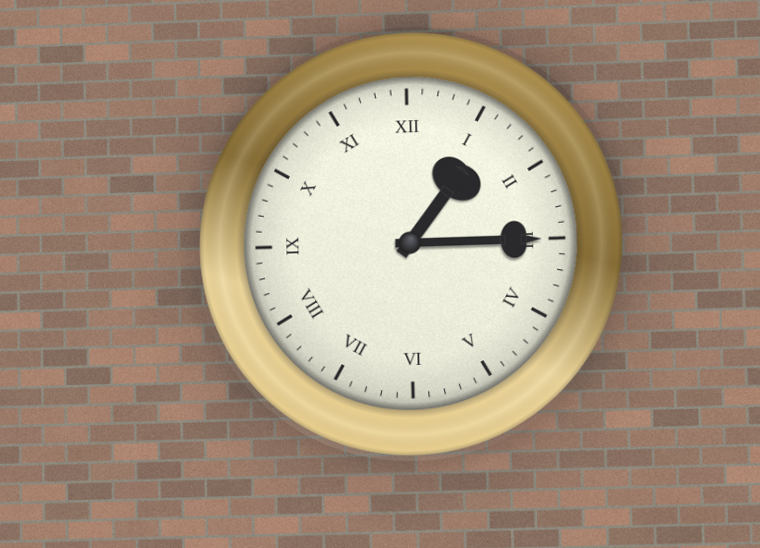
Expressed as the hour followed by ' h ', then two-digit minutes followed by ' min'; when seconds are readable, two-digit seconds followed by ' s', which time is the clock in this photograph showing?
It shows 1 h 15 min
